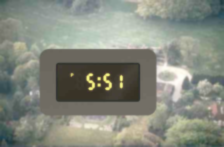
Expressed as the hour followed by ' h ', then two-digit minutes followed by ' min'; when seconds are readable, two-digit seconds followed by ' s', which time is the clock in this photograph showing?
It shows 5 h 51 min
